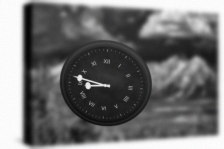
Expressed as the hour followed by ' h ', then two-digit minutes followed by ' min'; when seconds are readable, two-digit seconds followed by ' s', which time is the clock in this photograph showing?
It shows 8 h 47 min
